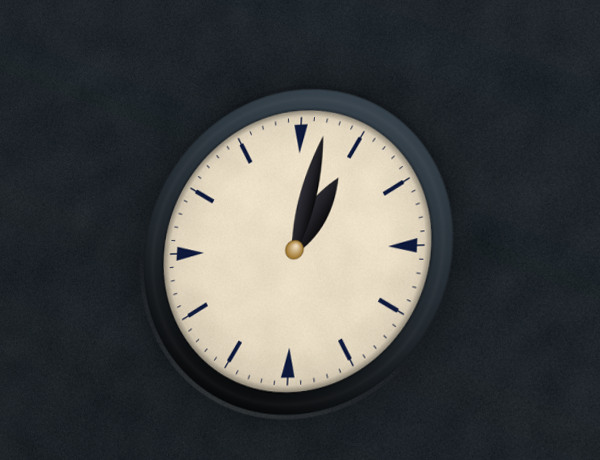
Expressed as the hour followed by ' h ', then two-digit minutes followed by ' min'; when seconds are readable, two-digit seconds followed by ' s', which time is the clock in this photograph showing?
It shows 1 h 02 min
